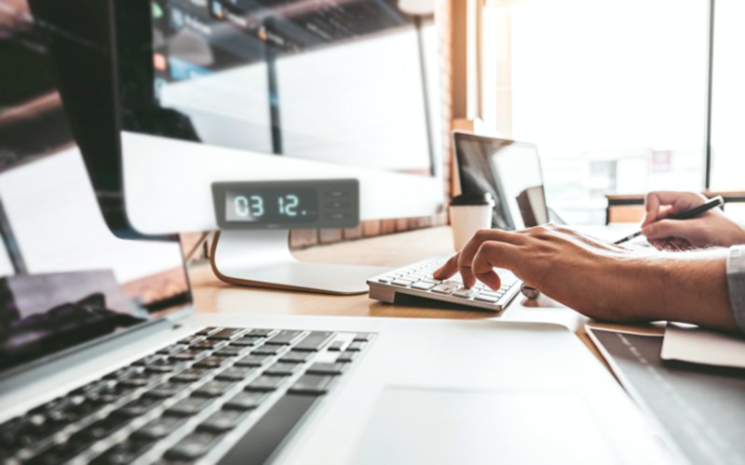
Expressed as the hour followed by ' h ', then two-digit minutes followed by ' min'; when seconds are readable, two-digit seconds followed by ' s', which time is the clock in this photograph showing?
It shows 3 h 12 min
